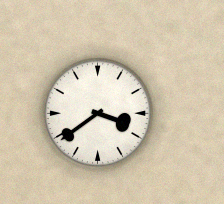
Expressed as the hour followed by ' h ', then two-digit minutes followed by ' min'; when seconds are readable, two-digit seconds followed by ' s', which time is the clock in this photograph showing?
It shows 3 h 39 min
